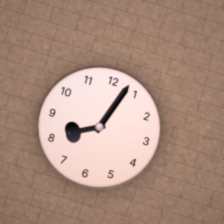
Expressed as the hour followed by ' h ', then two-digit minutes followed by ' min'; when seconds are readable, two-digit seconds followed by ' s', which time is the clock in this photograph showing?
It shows 8 h 03 min
